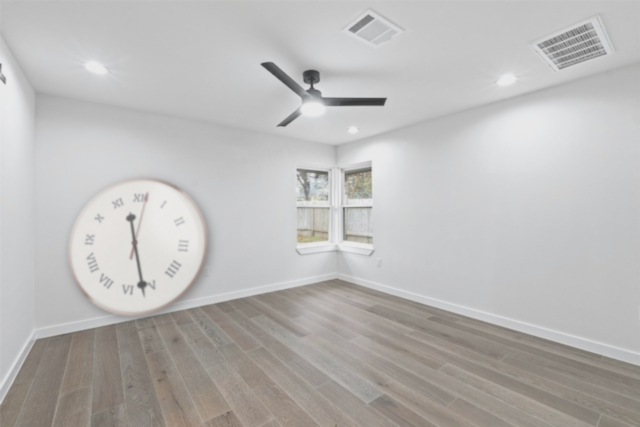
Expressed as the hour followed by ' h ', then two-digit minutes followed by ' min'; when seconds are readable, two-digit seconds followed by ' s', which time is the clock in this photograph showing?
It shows 11 h 27 min 01 s
